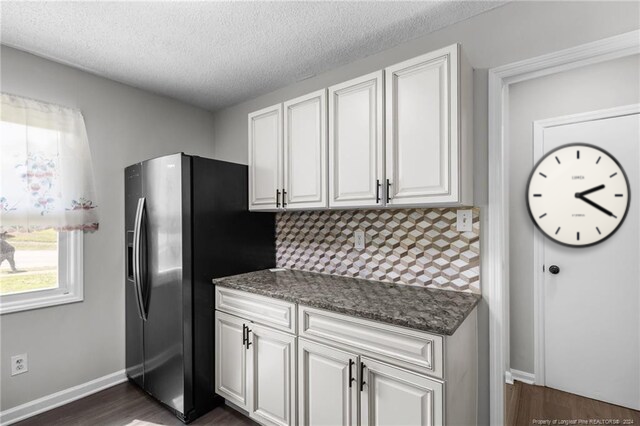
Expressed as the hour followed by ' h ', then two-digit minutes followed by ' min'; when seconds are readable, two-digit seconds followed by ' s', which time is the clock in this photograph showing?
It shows 2 h 20 min
